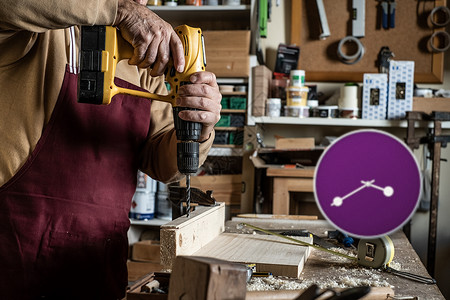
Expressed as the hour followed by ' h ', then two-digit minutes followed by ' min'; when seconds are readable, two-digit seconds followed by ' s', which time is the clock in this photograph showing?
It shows 3 h 40 min
